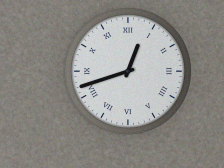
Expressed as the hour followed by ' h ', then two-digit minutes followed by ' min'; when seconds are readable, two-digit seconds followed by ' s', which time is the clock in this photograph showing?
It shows 12 h 42 min
